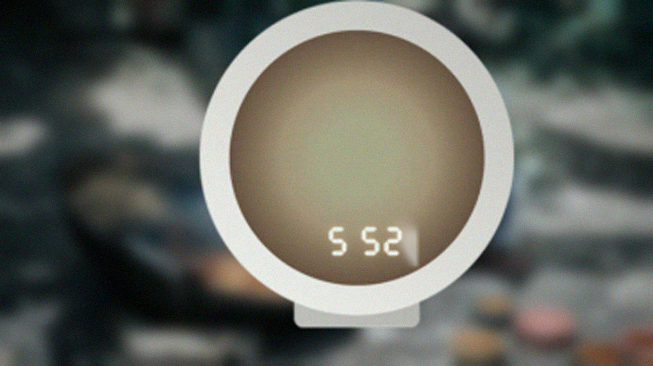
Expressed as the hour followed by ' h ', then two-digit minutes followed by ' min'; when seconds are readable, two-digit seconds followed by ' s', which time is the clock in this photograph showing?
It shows 5 h 52 min
